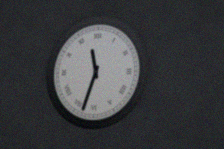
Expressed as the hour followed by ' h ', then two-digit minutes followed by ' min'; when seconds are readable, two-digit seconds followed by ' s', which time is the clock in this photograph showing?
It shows 11 h 33 min
